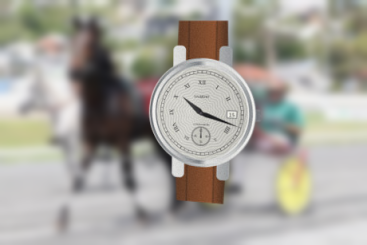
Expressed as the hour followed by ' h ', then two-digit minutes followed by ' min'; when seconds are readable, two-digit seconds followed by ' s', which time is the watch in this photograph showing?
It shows 10 h 18 min
